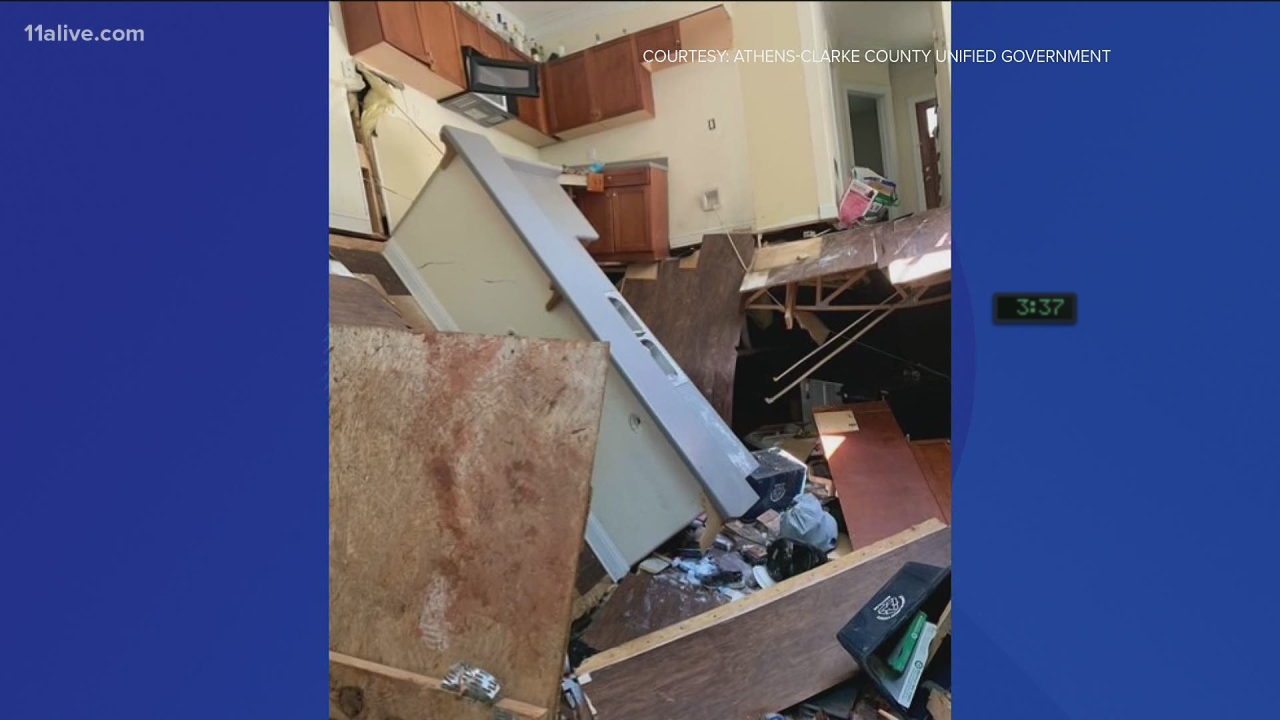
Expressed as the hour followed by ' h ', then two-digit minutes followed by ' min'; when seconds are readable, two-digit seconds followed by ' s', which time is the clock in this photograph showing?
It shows 3 h 37 min
